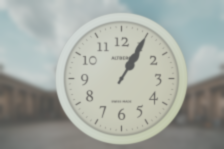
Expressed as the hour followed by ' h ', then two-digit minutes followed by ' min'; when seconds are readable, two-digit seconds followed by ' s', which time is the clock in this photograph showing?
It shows 1 h 05 min
